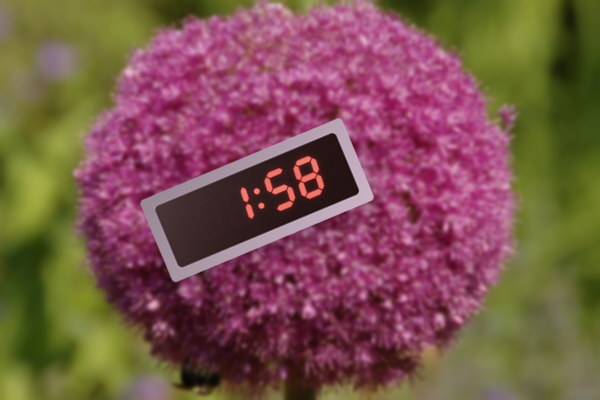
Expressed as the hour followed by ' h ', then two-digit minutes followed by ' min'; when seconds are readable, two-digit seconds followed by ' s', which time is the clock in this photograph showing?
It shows 1 h 58 min
